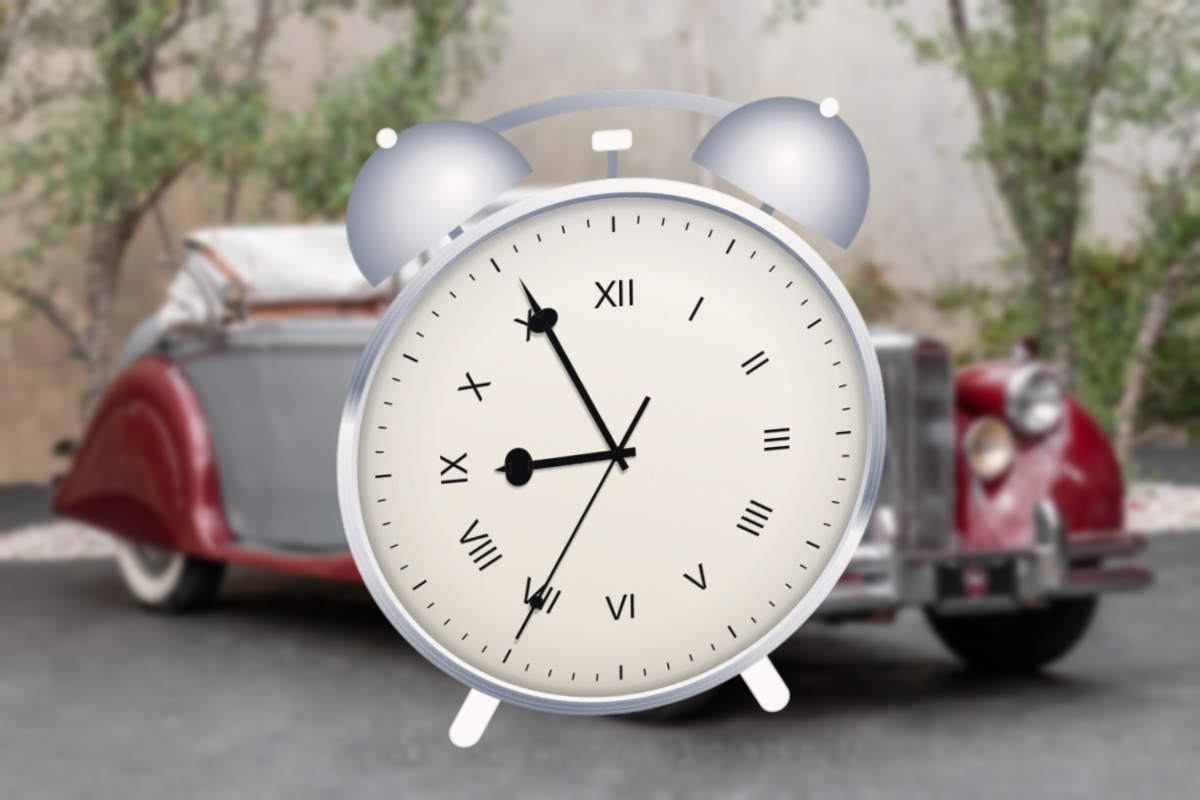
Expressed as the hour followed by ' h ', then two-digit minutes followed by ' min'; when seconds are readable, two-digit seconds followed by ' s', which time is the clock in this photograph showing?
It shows 8 h 55 min 35 s
